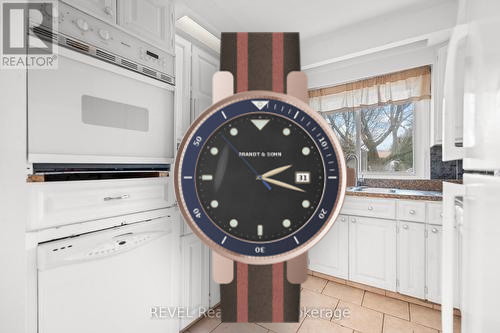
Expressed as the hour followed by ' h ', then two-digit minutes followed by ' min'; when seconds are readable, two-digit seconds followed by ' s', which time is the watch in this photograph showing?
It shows 2 h 17 min 53 s
